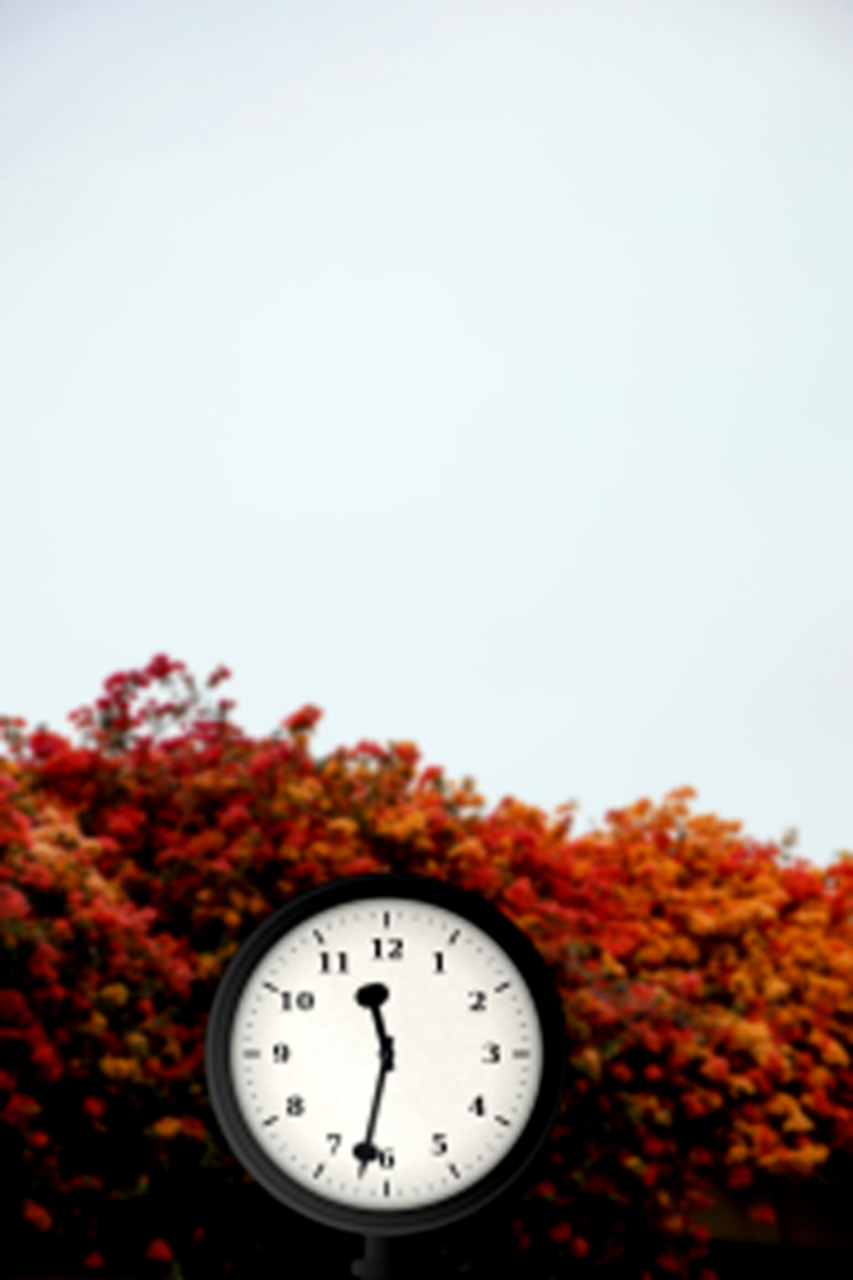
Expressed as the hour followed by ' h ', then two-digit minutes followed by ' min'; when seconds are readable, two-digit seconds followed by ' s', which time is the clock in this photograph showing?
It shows 11 h 32 min
